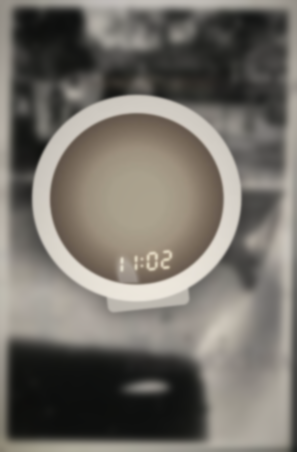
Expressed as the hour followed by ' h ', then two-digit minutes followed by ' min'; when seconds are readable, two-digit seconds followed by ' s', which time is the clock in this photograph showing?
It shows 11 h 02 min
